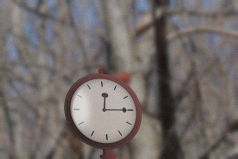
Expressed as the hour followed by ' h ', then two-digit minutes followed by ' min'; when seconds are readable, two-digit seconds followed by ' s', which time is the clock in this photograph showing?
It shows 12 h 15 min
